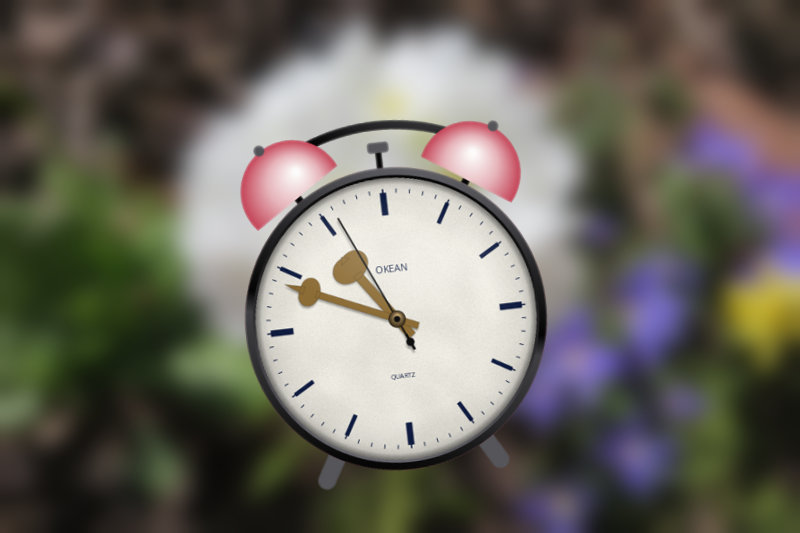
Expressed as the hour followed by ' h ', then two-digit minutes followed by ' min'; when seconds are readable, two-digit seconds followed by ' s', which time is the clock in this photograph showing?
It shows 10 h 48 min 56 s
